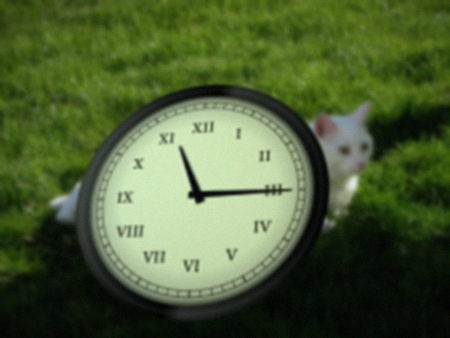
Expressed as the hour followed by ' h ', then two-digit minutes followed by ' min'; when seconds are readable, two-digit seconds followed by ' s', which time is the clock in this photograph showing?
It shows 11 h 15 min
